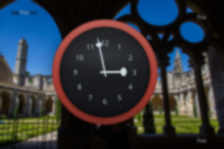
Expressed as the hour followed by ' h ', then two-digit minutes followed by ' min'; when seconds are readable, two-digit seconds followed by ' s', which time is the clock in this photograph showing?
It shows 2 h 58 min
